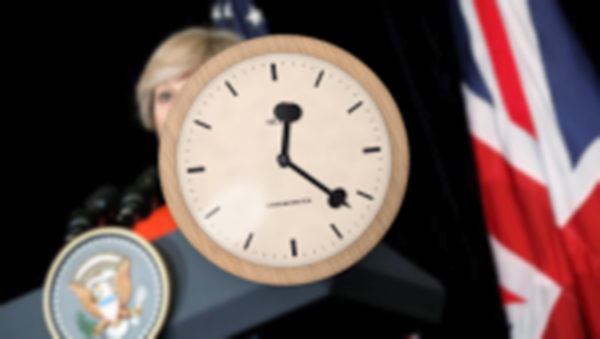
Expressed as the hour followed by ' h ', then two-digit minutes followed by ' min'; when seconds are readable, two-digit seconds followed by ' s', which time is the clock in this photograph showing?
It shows 12 h 22 min
